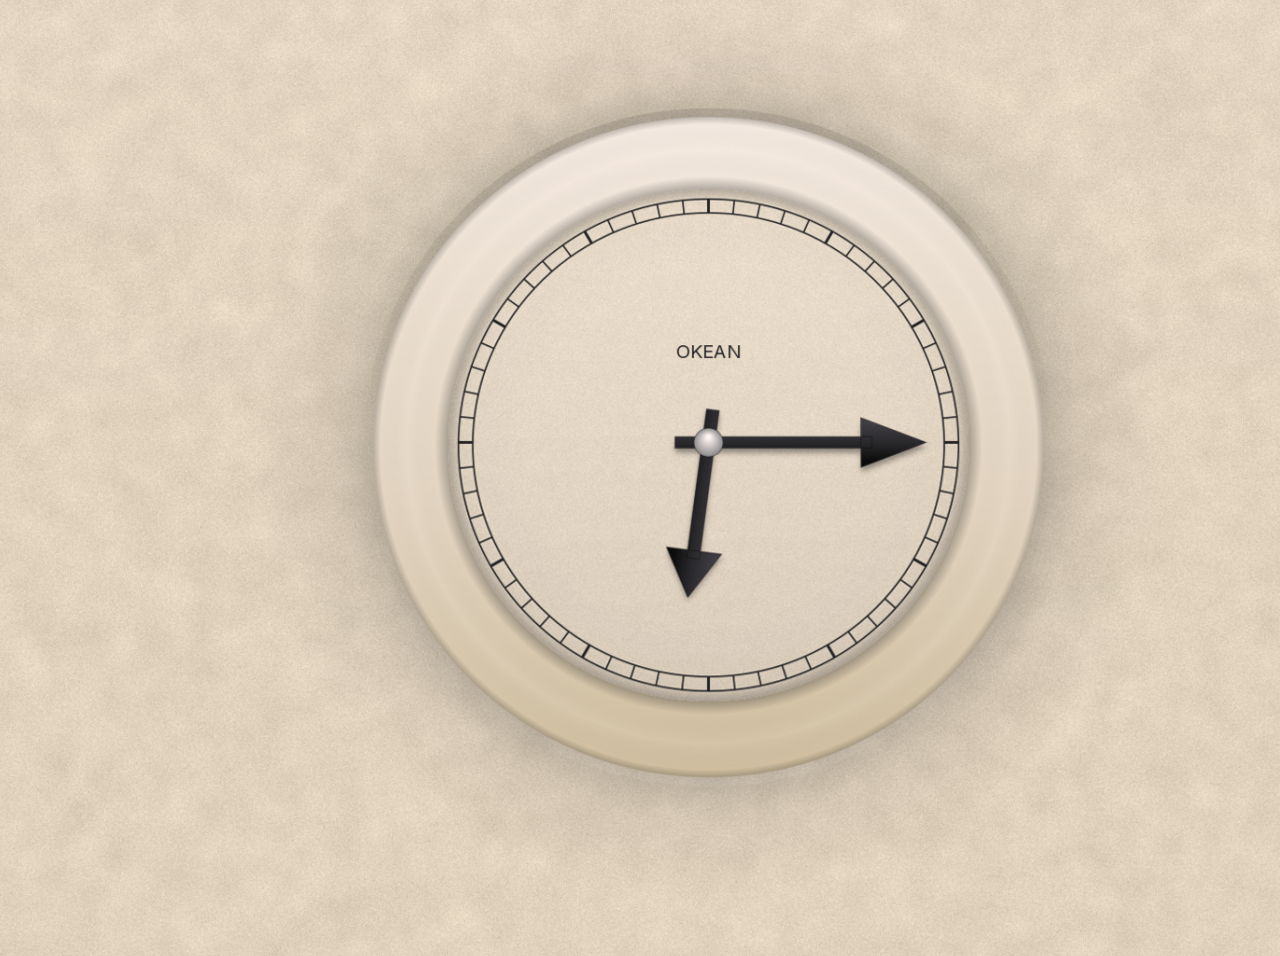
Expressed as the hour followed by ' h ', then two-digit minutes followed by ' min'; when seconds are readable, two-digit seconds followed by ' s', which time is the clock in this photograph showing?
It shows 6 h 15 min
